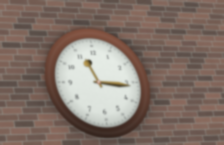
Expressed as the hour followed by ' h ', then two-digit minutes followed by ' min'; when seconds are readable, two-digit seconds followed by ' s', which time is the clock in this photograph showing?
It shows 11 h 16 min
